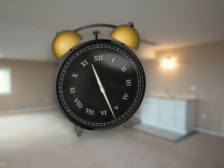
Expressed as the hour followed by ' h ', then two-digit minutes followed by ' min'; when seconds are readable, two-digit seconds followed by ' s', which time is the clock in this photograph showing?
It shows 11 h 27 min
